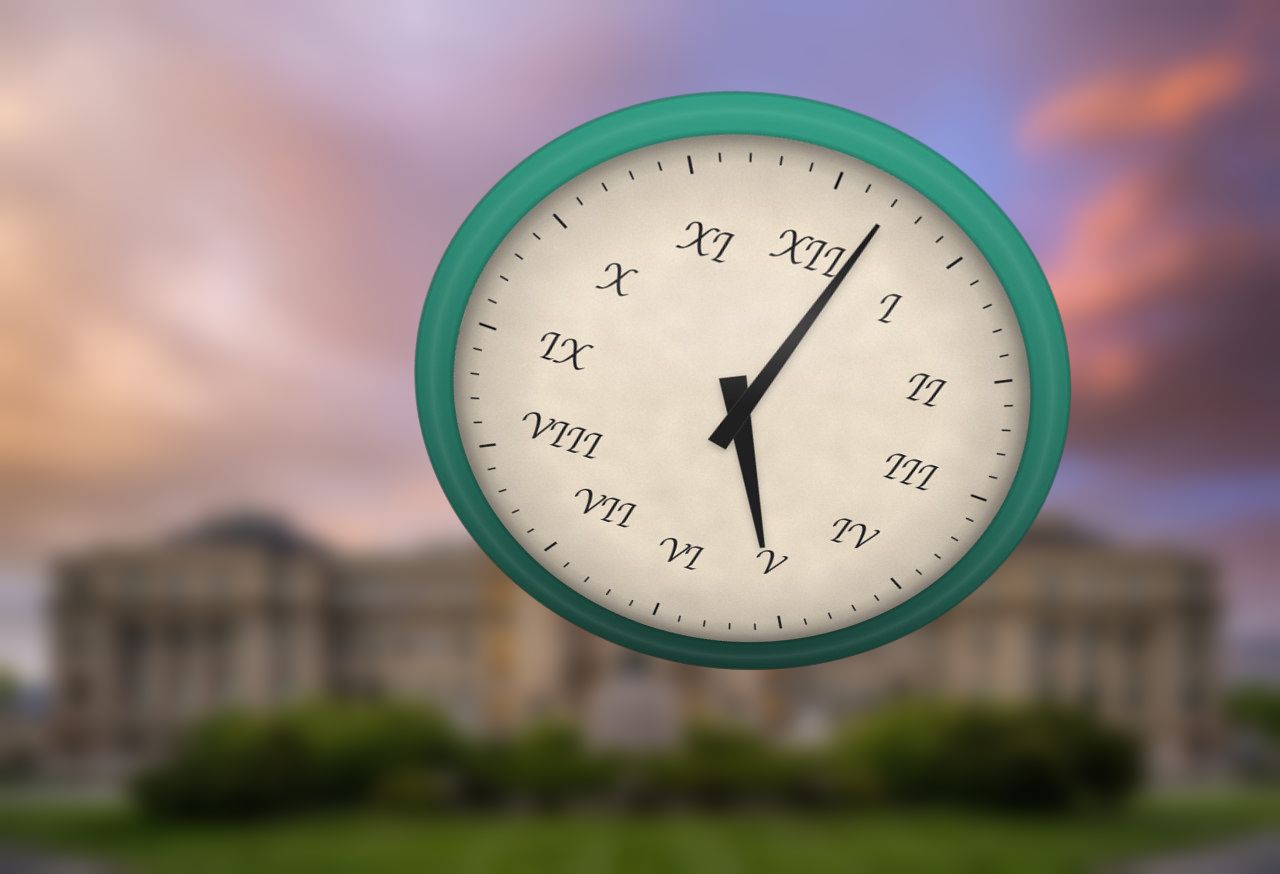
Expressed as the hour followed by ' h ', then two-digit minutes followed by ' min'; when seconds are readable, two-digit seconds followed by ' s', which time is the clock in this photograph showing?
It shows 5 h 02 min
